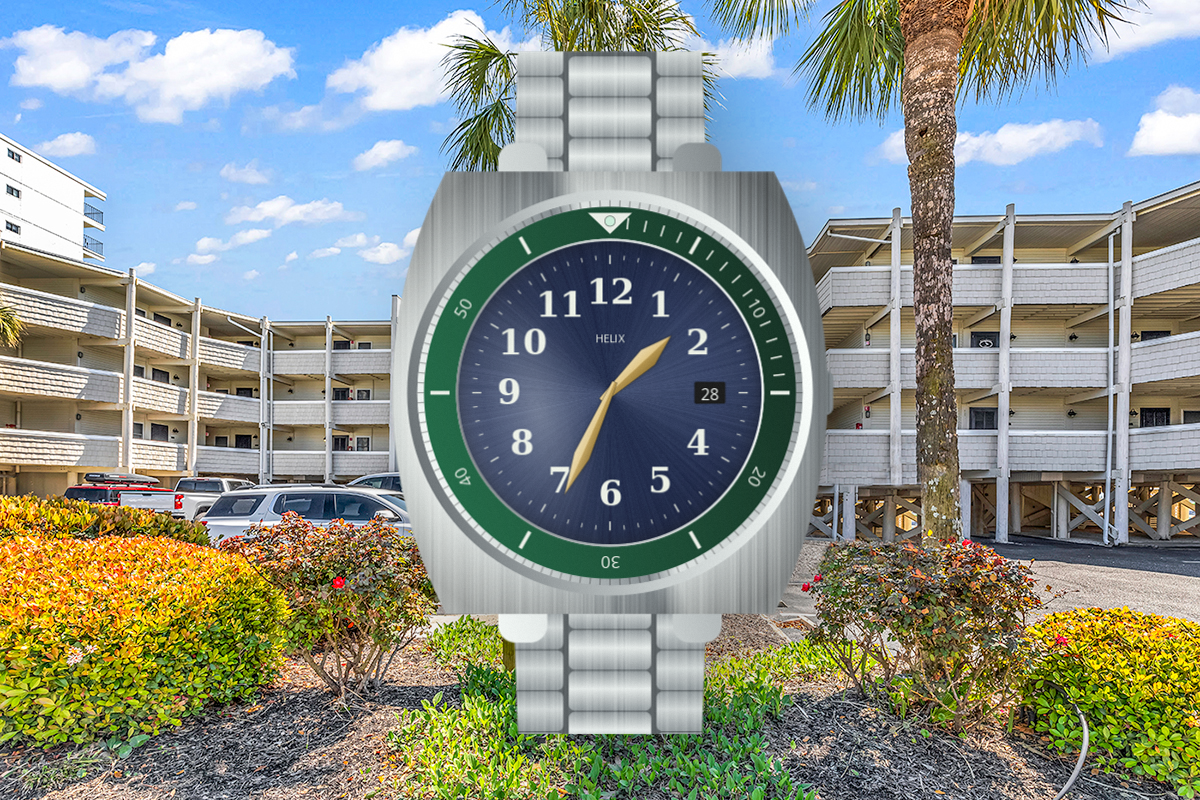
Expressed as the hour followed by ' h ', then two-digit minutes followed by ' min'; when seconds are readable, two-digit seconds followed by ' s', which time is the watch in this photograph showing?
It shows 1 h 34 min
